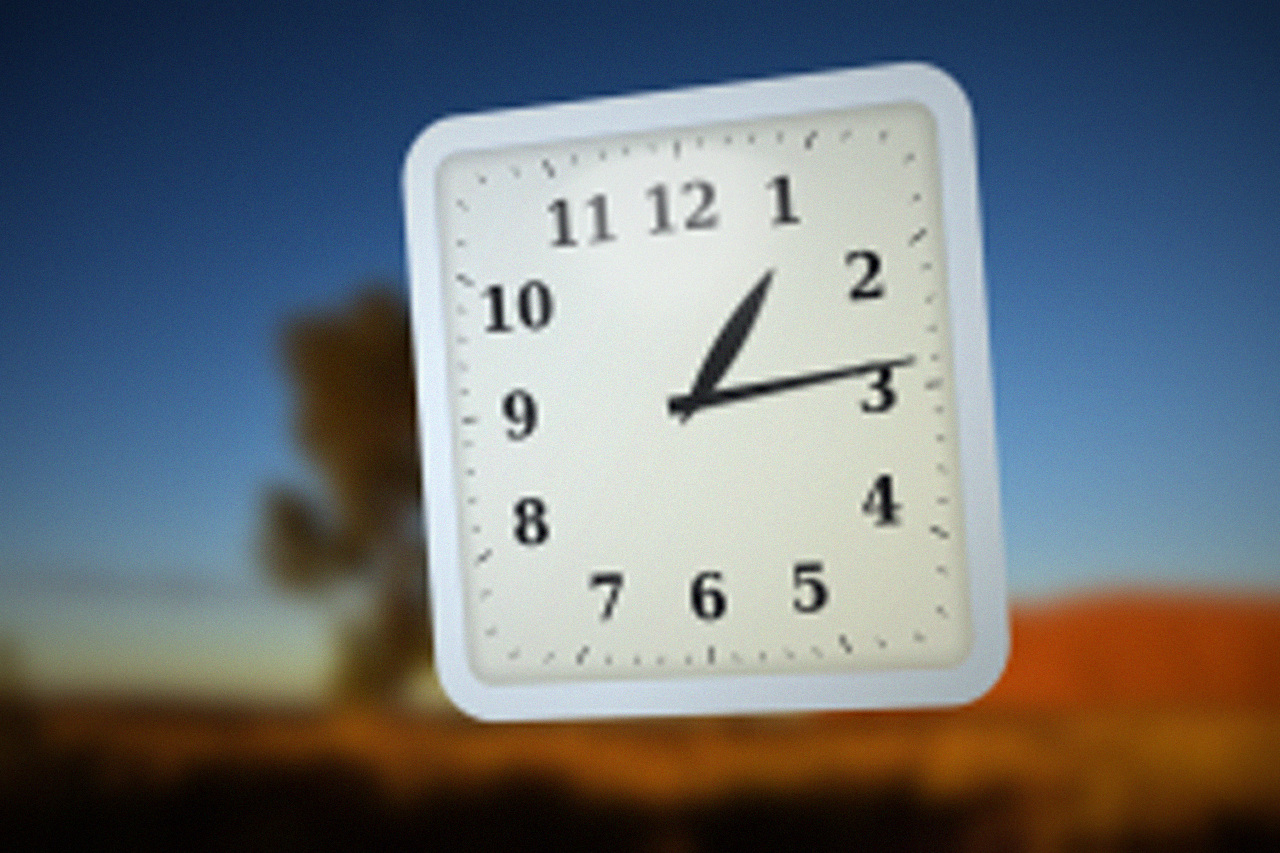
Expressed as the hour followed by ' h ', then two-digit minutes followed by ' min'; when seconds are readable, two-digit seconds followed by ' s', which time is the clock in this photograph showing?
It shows 1 h 14 min
